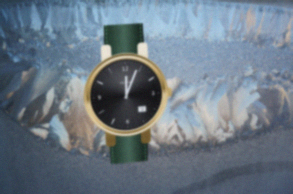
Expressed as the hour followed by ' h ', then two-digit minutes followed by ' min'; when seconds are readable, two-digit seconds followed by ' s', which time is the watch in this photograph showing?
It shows 12 h 04 min
